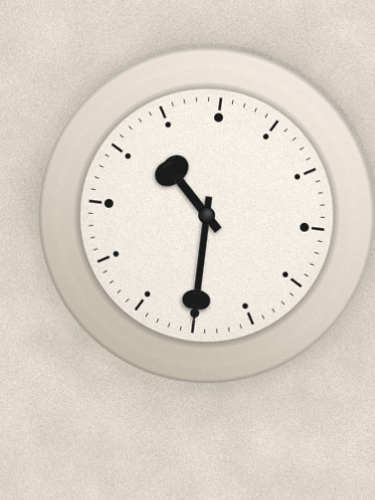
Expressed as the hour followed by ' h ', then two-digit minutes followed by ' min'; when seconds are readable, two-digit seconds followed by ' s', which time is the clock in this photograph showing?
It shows 10 h 30 min
